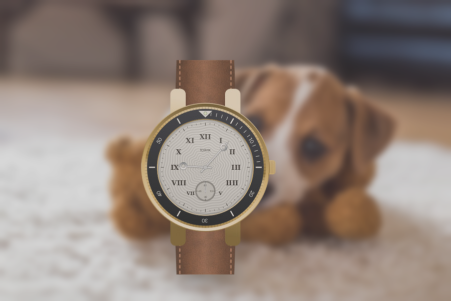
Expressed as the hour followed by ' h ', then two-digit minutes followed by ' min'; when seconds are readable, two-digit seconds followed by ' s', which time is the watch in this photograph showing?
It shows 9 h 07 min
